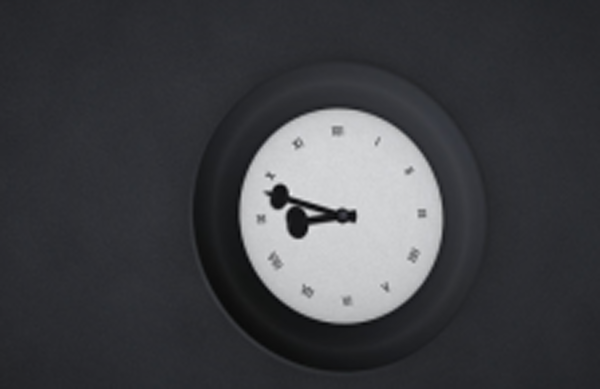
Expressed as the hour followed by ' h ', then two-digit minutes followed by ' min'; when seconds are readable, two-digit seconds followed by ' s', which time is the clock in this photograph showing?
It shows 8 h 48 min
